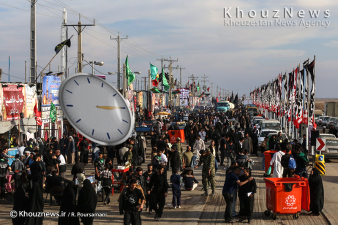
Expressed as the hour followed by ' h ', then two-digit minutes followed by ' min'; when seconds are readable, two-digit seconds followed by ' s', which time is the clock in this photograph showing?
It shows 3 h 15 min
